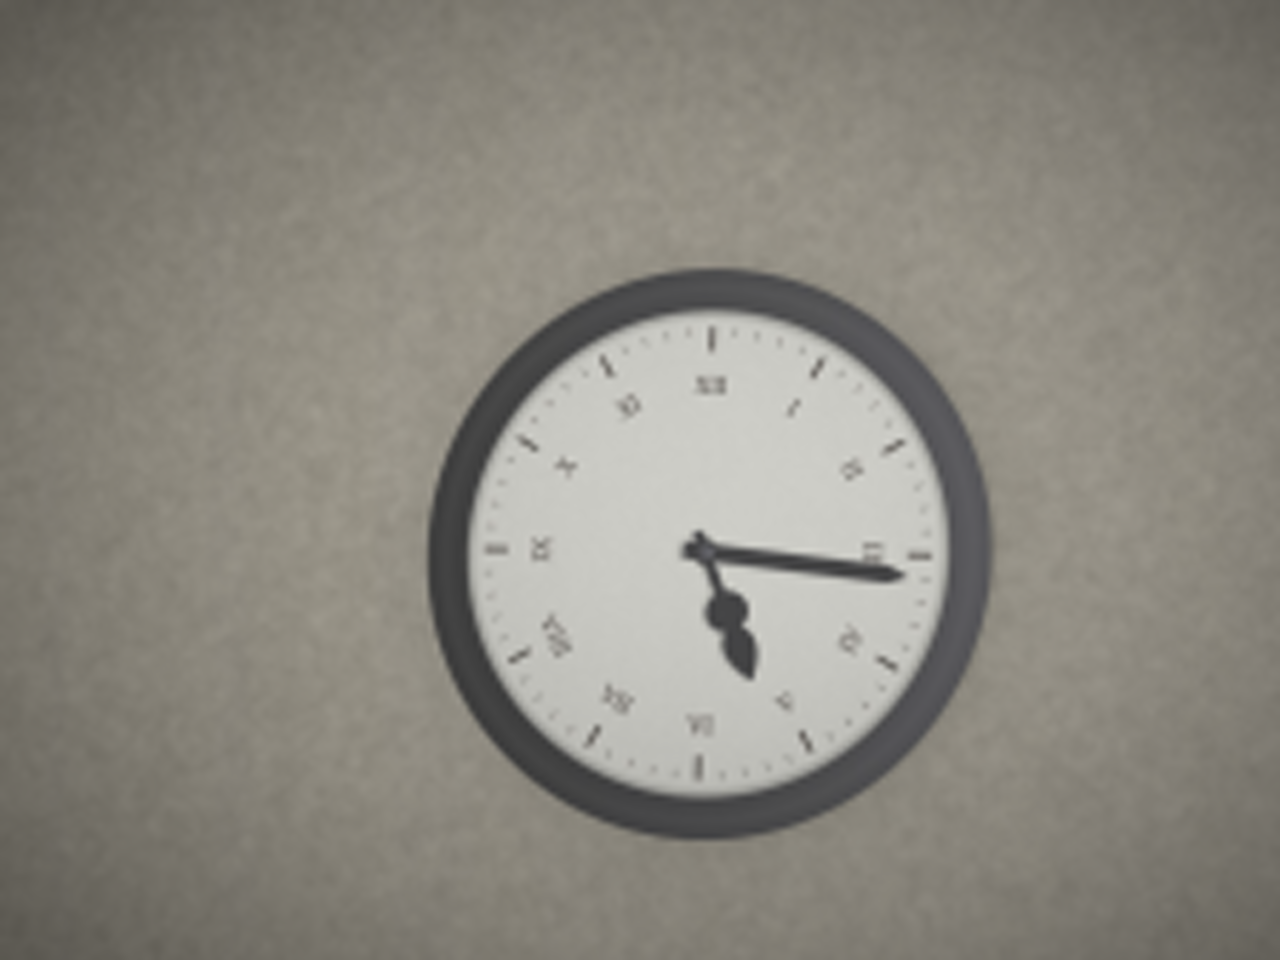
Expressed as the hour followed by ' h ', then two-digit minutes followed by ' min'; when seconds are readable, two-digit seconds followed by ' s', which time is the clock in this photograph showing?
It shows 5 h 16 min
